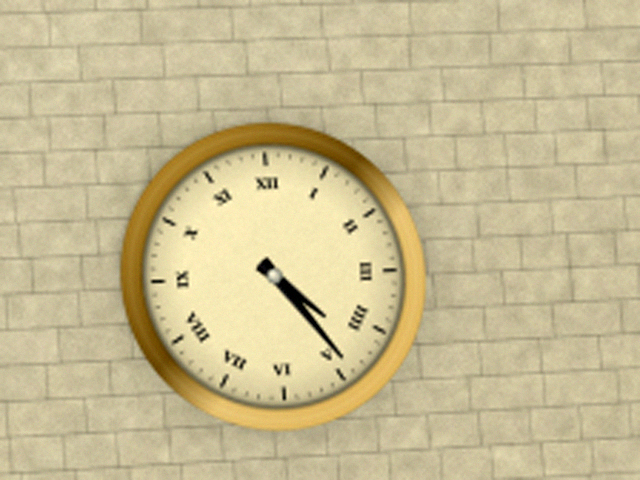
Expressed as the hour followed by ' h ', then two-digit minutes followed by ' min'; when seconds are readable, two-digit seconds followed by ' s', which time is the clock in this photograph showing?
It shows 4 h 24 min
